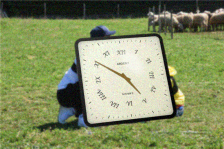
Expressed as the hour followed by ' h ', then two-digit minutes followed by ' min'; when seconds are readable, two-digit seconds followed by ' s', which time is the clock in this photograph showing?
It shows 4 h 51 min
